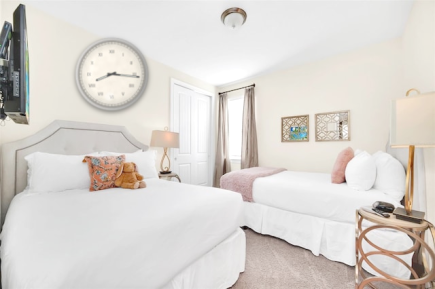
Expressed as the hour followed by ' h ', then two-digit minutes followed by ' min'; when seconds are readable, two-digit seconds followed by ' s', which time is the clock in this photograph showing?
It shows 8 h 16 min
